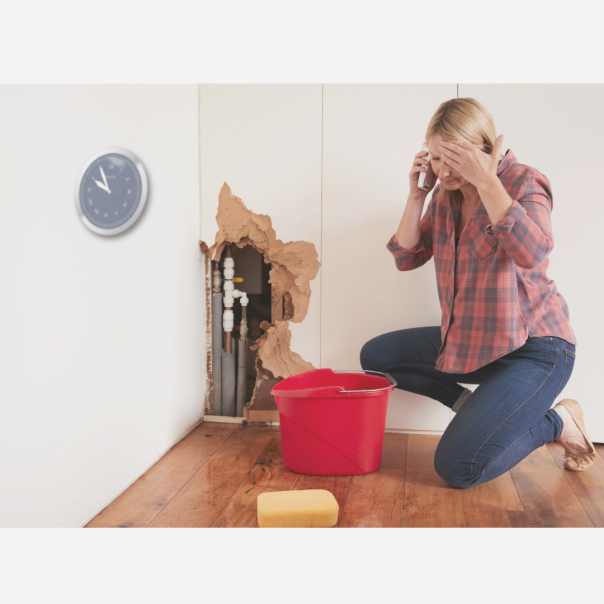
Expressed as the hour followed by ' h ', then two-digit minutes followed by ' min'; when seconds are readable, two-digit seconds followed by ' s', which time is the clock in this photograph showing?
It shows 9 h 55 min
